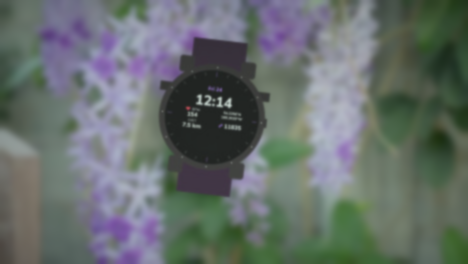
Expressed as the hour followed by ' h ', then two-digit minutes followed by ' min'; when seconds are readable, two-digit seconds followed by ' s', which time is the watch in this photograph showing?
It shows 12 h 14 min
